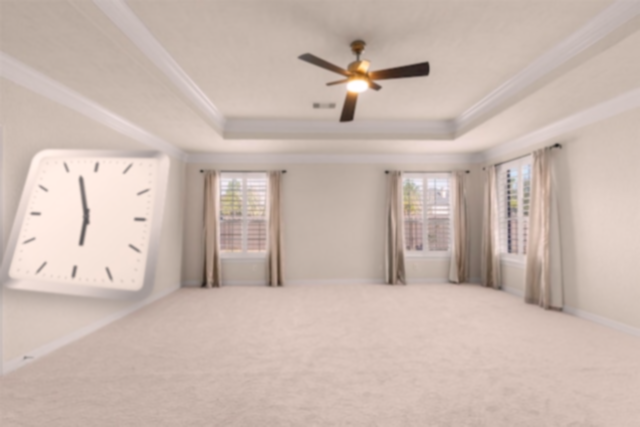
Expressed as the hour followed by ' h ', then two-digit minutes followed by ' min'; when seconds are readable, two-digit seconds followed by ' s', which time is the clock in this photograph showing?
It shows 5 h 57 min
